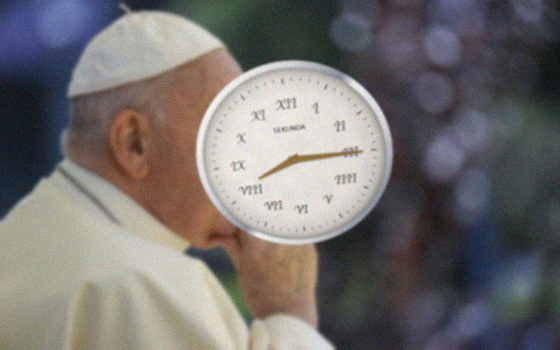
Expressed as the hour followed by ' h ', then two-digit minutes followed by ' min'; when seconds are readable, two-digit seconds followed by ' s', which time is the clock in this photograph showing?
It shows 8 h 15 min
